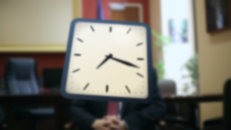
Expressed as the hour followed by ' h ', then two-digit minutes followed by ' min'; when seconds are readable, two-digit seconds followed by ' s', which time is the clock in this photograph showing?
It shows 7 h 18 min
